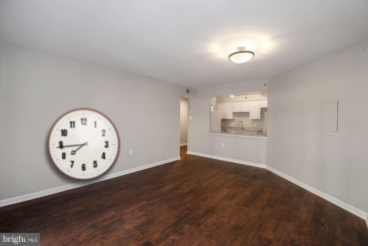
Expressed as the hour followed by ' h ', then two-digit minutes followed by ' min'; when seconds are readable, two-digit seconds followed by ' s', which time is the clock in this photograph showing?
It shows 7 h 44 min
